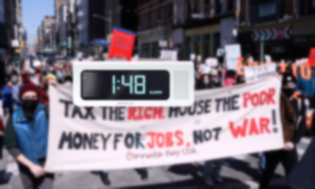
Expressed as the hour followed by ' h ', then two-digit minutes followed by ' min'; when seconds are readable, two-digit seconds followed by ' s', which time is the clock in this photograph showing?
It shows 1 h 48 min
